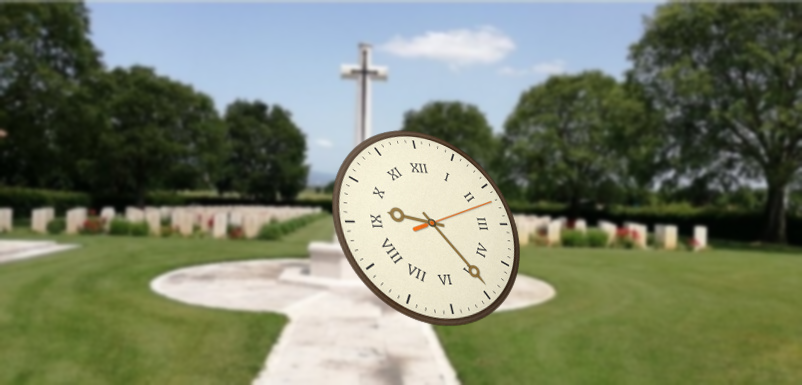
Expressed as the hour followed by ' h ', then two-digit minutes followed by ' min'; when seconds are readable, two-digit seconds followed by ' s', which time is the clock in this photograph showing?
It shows 9 h 24 min 12 s
